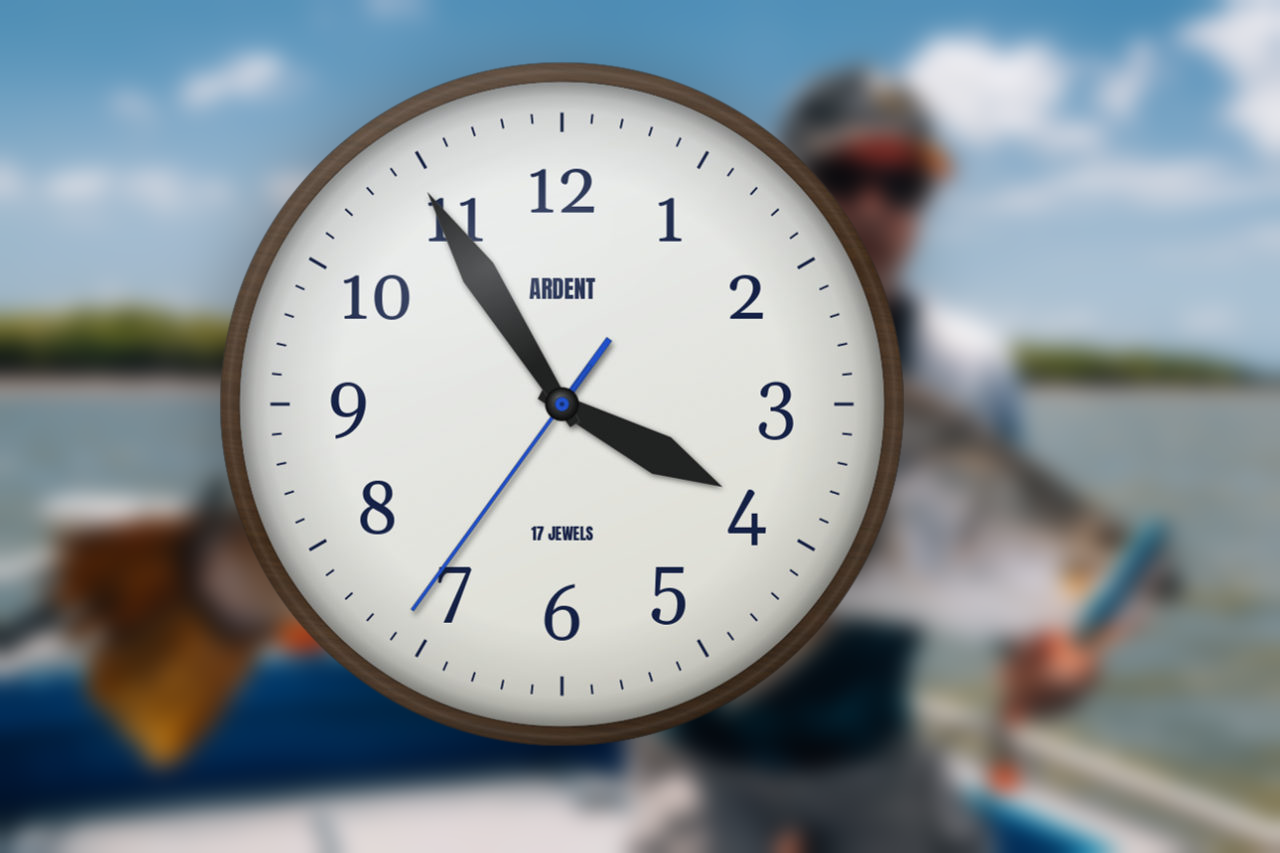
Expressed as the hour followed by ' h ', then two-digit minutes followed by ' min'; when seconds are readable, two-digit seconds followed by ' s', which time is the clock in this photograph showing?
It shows 3 h 54 min 36 s
